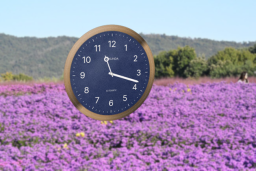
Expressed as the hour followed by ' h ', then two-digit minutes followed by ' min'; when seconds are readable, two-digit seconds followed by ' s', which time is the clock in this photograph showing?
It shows 11 h 18 min
